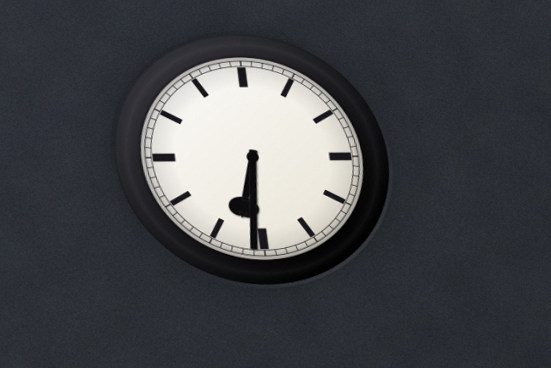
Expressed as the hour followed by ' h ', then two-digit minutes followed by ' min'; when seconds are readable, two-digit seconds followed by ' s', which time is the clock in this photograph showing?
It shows 6 h 31 min
